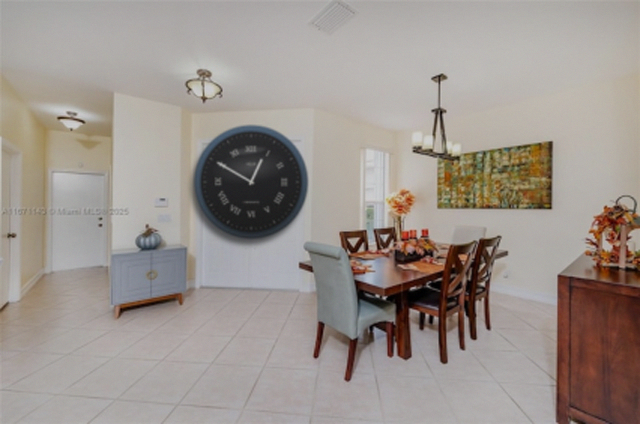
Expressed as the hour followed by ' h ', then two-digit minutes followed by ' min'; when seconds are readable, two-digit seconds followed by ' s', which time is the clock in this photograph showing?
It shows 12 h 50 min
